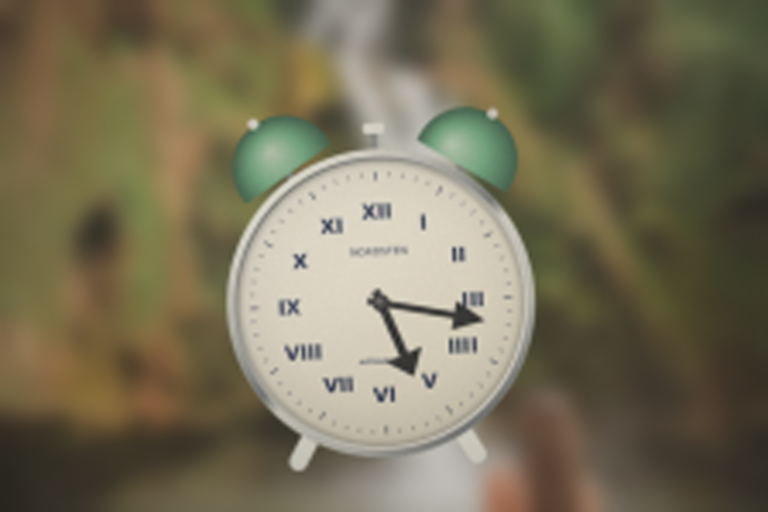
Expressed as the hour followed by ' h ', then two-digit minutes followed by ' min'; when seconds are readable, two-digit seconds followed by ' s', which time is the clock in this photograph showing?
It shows 5 h 17 min
